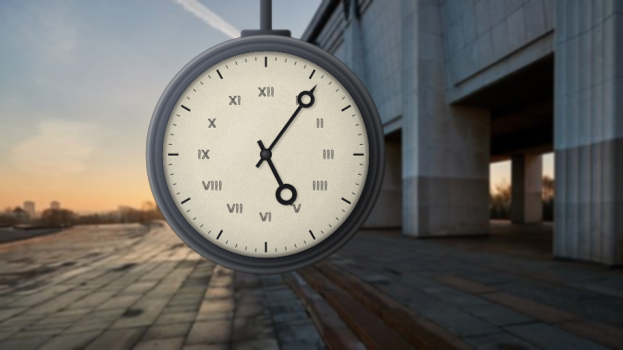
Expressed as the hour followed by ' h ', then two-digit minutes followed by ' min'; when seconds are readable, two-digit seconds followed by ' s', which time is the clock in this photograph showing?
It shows 5 h 06 min
